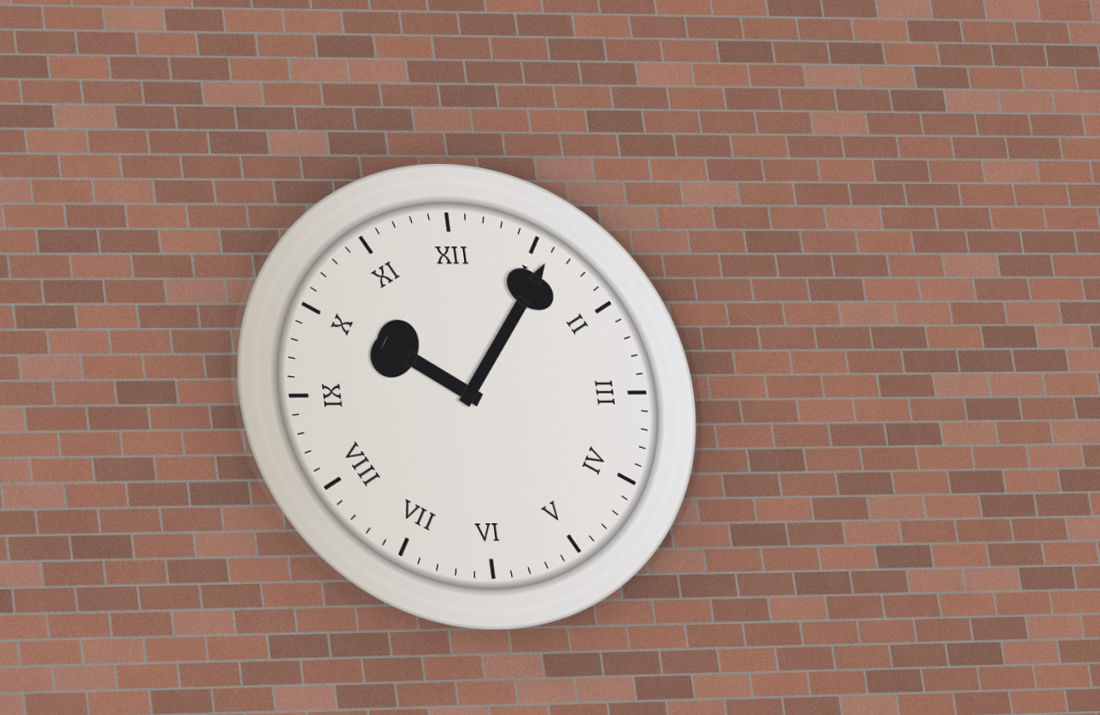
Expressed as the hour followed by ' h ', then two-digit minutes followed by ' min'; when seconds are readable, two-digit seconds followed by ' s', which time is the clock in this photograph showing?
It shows 10 h 06 min
